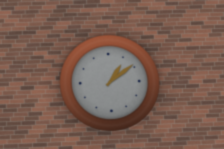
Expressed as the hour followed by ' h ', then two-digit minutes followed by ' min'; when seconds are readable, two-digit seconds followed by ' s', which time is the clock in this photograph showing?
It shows 1 h 09 min
